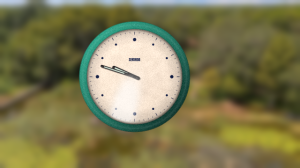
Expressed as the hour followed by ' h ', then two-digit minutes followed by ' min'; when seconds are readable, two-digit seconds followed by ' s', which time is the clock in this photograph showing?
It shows 9 h 48 min
